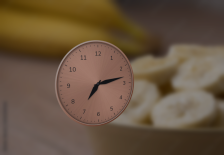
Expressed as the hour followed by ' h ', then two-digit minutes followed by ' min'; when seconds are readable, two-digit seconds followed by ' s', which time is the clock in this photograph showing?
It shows 7 h 13 min
